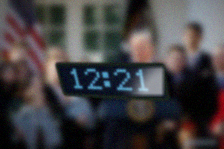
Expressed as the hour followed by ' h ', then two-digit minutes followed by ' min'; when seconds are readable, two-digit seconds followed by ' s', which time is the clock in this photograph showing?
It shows 12 h 21 min
